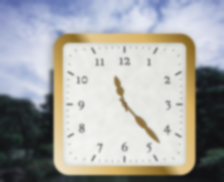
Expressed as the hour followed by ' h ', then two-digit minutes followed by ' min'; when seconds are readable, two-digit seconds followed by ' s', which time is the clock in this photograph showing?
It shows 11 h 23 min
